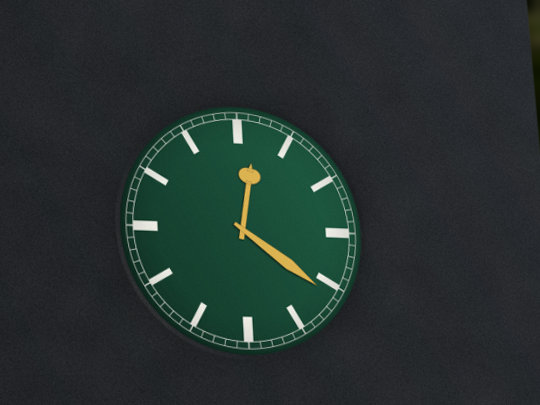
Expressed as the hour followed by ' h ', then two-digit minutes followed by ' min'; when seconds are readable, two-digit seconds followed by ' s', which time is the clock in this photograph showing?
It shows 12 h 21 min
